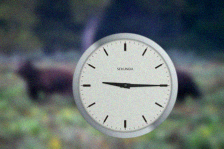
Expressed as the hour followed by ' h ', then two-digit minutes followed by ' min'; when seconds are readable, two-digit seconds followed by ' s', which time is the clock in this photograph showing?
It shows 9 h 15 min
